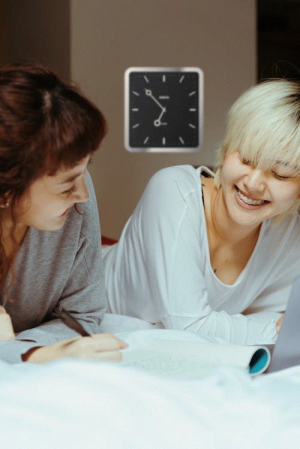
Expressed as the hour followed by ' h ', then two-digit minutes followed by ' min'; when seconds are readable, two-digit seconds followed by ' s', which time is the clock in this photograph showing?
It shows 6 h 53 min
